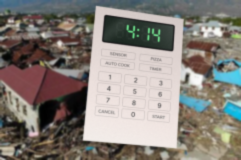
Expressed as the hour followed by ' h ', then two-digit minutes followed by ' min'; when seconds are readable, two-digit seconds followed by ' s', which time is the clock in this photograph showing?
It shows 4 h 14 min
